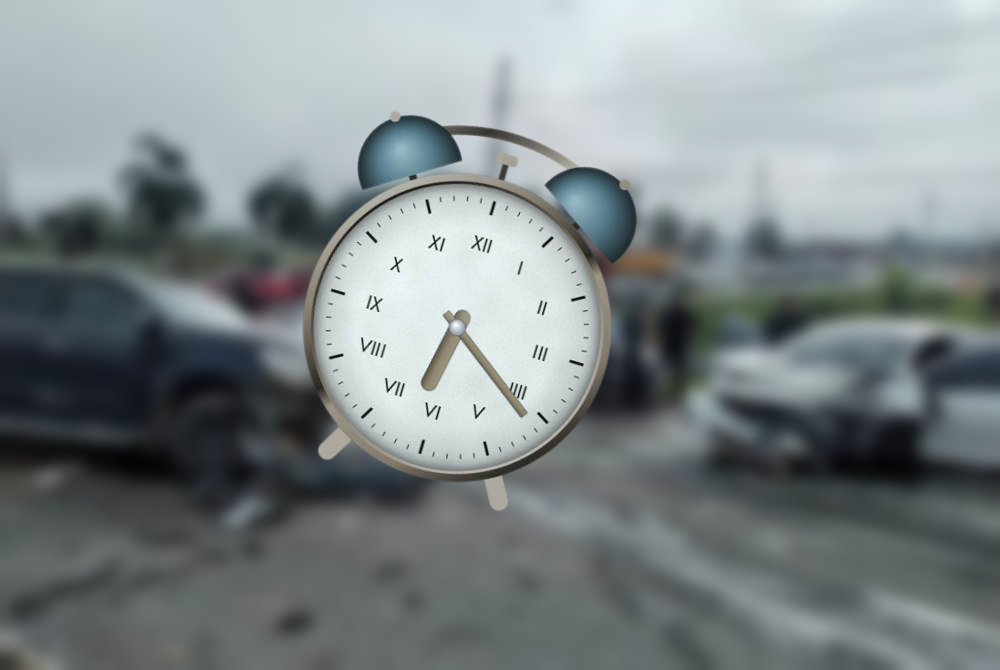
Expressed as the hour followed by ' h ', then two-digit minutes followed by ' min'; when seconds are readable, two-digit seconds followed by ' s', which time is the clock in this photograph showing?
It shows 6 h 21 min
